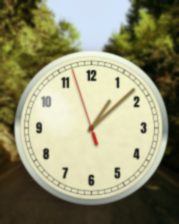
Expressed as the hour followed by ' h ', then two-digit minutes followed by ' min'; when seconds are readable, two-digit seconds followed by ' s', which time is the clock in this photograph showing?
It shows 1 h 07 min 57 s
